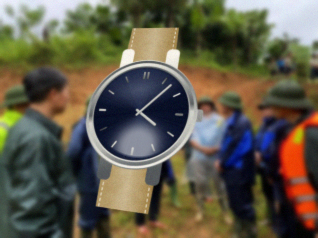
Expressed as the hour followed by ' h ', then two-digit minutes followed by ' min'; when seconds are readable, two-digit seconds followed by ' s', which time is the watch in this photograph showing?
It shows 4 h 07 min
